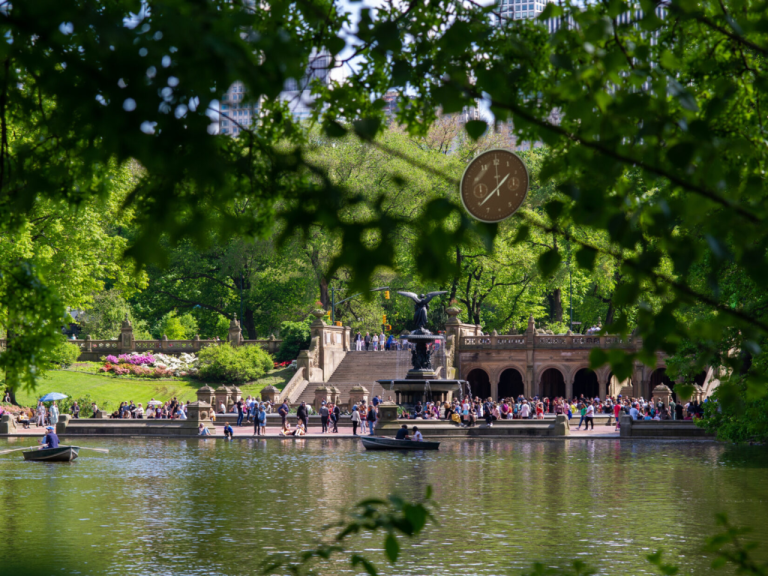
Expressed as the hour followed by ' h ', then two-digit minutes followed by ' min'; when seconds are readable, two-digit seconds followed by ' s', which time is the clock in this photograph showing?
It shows 1 h 39 min
